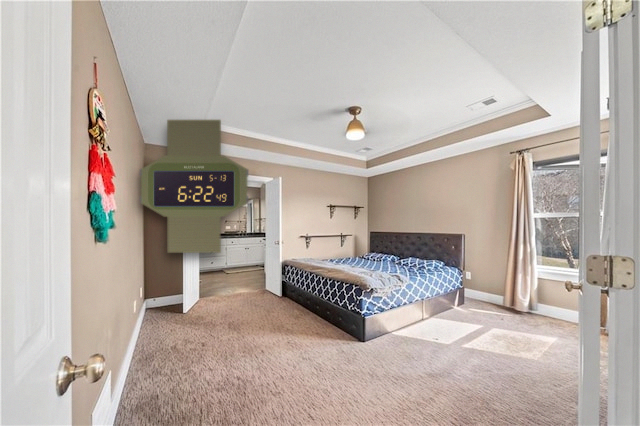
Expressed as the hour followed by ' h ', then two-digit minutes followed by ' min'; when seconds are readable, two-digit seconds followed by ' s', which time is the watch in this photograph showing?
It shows 6 h 22 min
